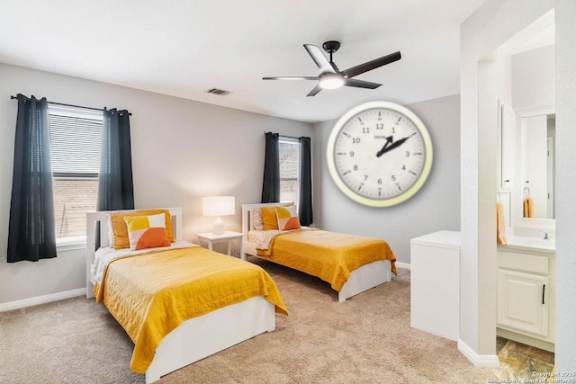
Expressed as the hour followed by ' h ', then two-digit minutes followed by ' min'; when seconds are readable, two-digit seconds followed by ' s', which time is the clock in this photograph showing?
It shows 1 h 10 min
